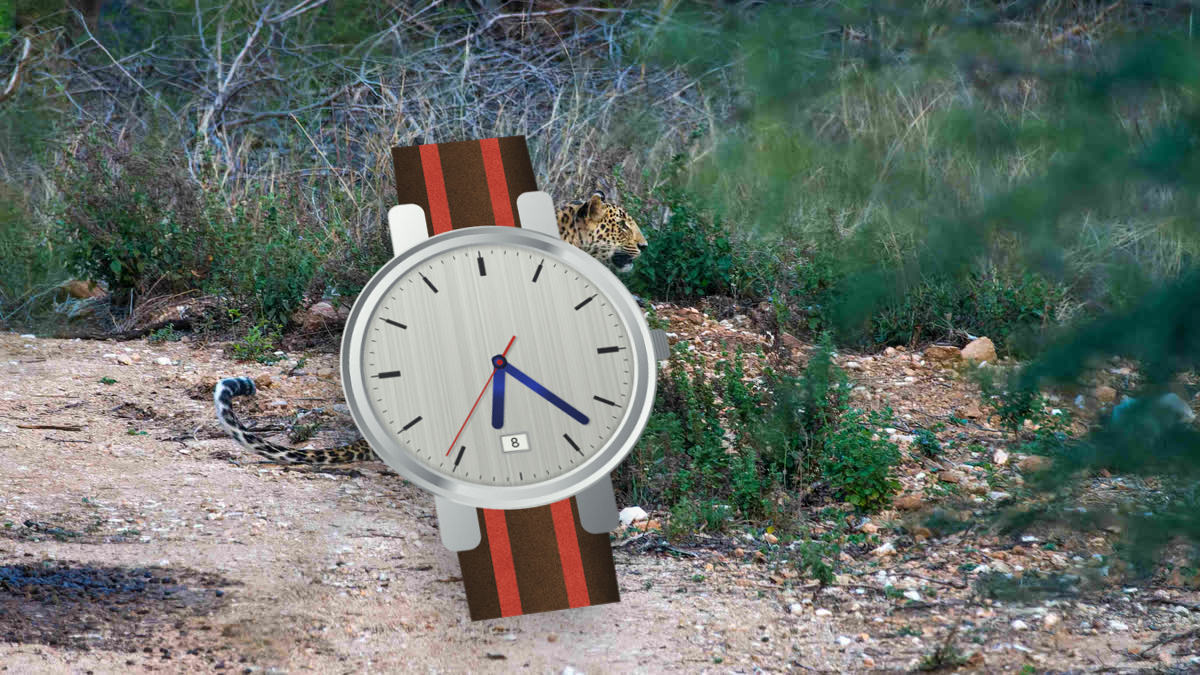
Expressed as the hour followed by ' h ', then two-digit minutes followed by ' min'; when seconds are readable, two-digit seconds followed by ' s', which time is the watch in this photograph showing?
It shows 6 h 22 min 36 s
